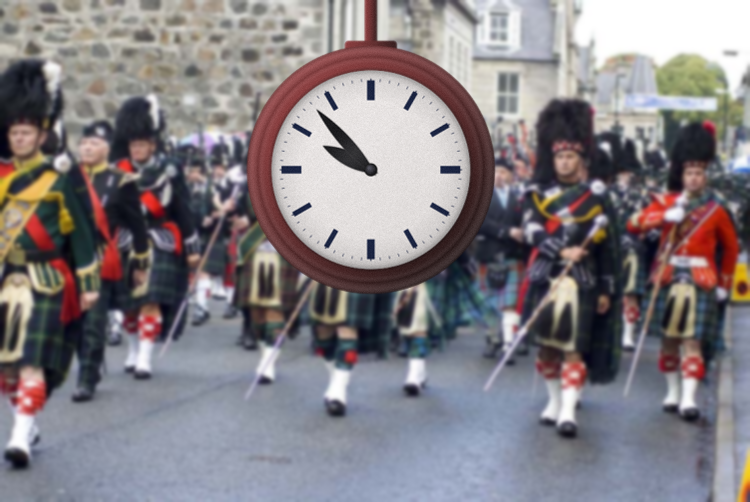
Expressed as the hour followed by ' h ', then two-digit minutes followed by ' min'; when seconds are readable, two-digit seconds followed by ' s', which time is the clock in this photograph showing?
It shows 9 h 53 min
